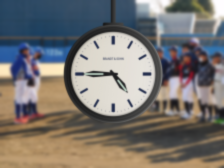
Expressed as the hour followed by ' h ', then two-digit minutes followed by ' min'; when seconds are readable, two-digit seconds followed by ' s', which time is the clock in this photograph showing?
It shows 4 h 45 min
